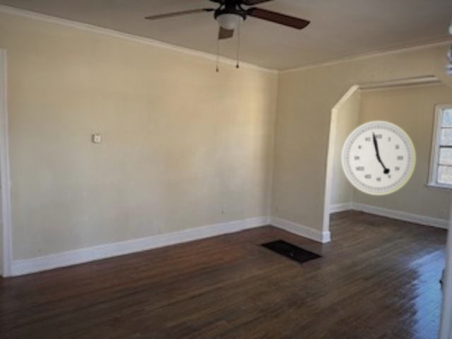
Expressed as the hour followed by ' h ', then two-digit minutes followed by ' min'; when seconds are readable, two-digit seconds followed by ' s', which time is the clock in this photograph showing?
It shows 4 h 58 min
